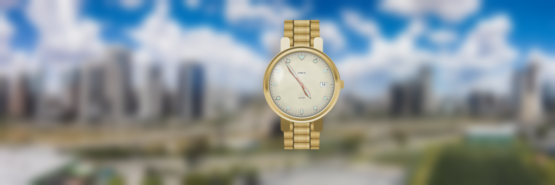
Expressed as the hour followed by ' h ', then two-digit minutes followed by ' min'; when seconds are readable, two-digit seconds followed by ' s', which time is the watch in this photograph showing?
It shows 4 h 54 min
